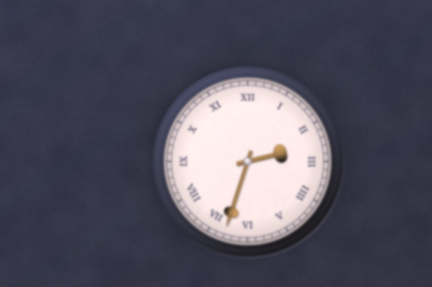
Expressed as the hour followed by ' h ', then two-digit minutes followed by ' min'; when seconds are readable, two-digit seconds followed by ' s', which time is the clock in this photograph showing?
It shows 2 h 33 min
